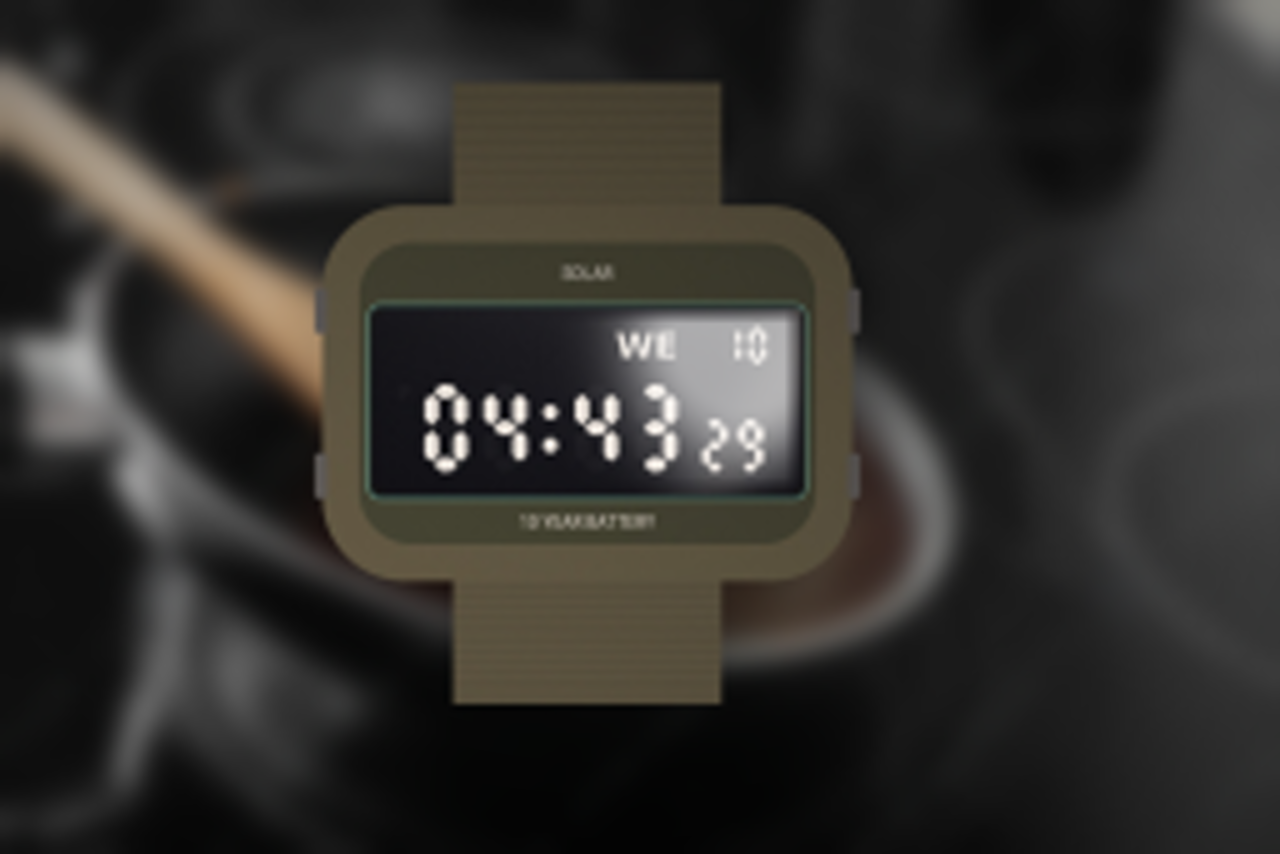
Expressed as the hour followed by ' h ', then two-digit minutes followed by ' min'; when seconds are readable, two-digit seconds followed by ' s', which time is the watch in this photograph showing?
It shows 4 h 43 min 29 s
